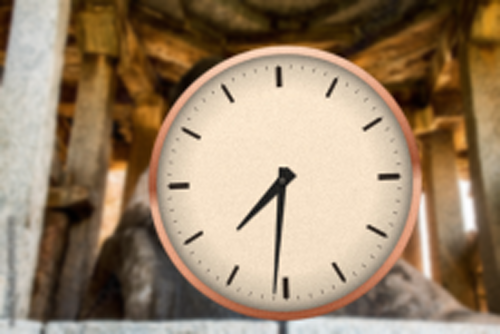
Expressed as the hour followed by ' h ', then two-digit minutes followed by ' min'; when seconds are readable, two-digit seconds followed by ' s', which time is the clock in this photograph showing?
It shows 7 h 31 min
